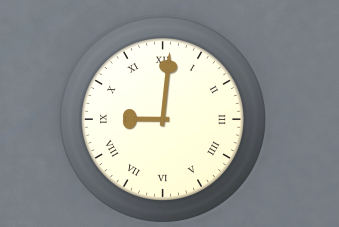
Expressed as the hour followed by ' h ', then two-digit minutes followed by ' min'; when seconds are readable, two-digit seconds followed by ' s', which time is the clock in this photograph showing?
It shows 9 h 01 min
